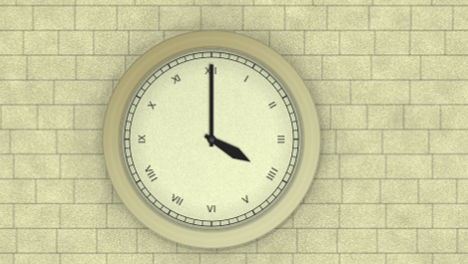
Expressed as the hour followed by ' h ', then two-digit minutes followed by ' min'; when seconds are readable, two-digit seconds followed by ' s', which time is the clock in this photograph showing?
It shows 4 h 00 min
